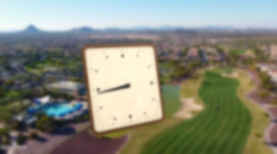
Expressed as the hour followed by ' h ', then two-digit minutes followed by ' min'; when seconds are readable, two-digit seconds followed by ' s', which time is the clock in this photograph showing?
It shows 8 h 44 min
